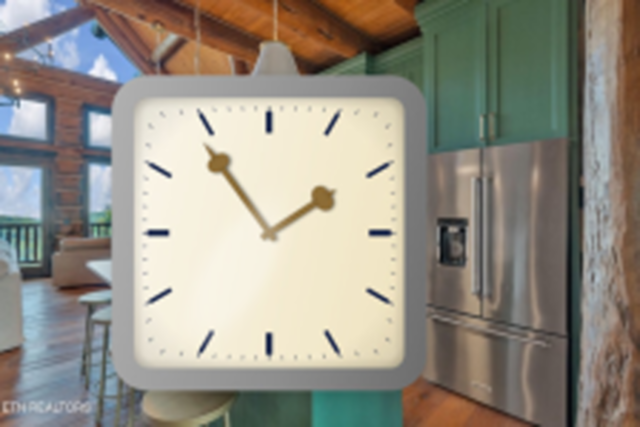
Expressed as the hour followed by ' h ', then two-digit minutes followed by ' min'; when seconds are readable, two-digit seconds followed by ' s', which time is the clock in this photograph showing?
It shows 1 h 54 min
